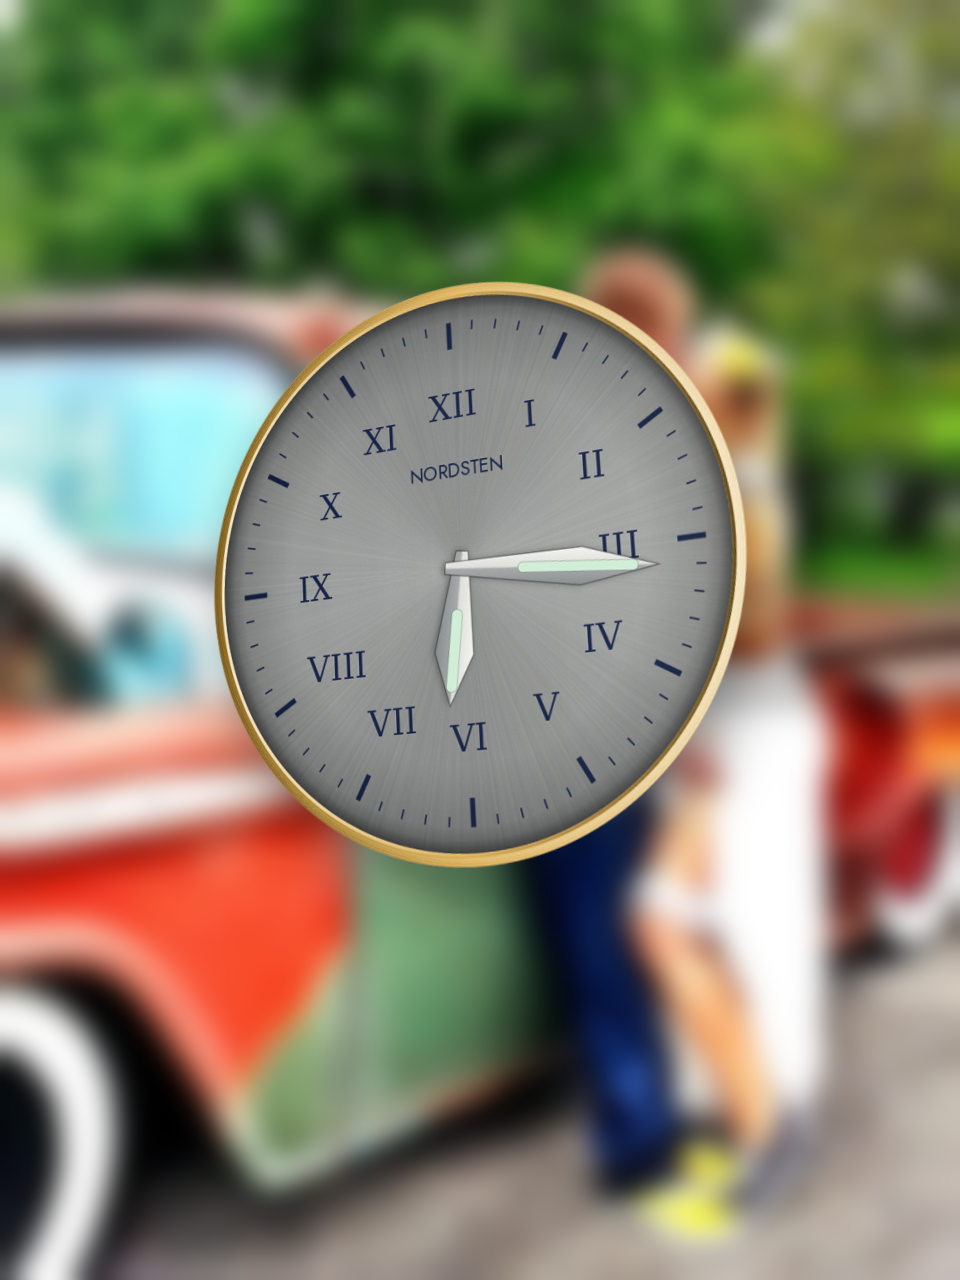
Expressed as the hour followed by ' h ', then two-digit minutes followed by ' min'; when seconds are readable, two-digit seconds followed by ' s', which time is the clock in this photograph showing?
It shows 6 h 16 min
